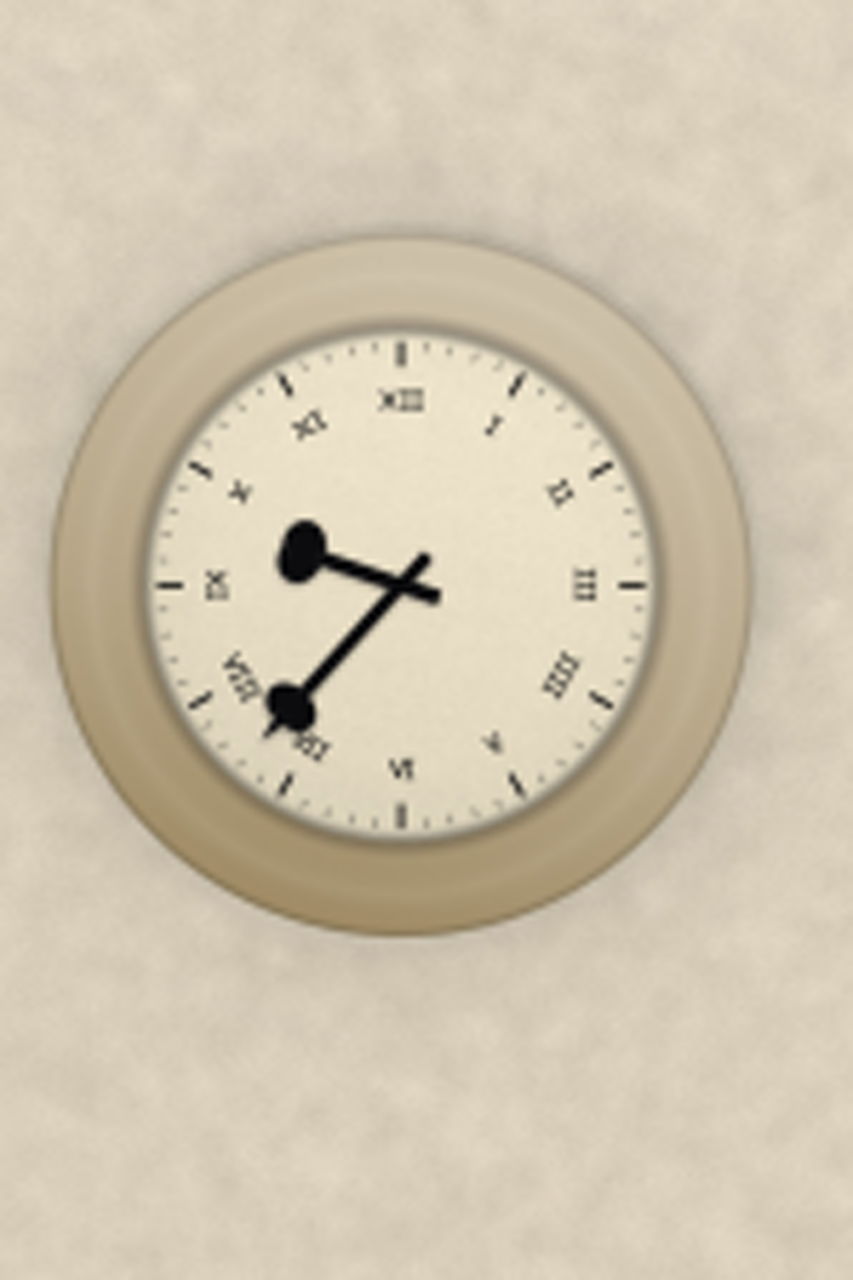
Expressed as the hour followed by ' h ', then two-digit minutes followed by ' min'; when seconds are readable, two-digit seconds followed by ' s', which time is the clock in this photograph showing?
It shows 9 h 37 min
